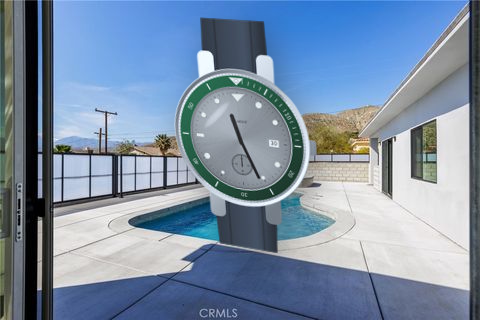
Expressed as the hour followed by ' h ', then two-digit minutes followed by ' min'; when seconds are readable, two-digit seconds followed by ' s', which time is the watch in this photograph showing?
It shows 11 h 26 min
